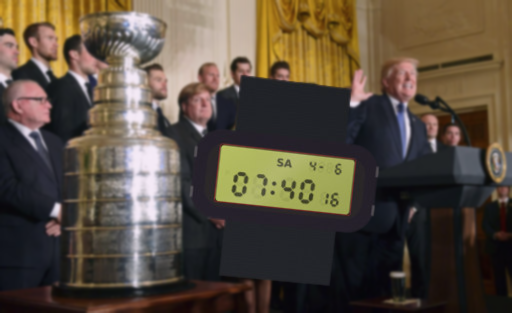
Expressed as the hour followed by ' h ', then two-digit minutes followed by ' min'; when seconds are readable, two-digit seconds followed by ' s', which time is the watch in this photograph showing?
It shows 7 h 40 min 16 s
